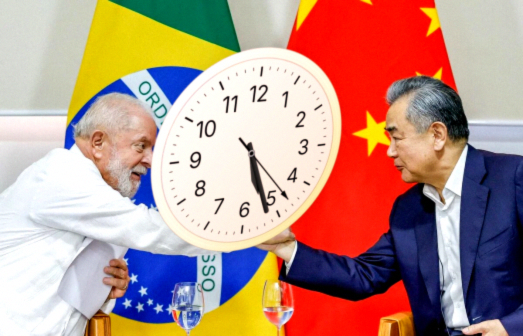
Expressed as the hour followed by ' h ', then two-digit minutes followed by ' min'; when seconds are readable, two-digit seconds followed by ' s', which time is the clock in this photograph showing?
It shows 5 h 26 min 23 s
